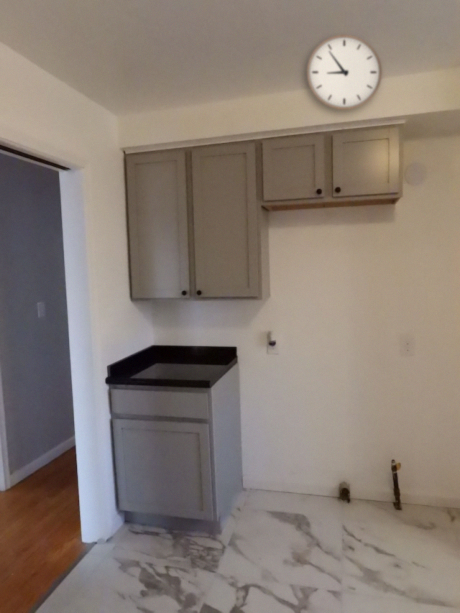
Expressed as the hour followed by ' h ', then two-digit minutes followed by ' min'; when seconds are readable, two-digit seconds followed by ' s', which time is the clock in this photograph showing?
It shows 8 h 54 min
